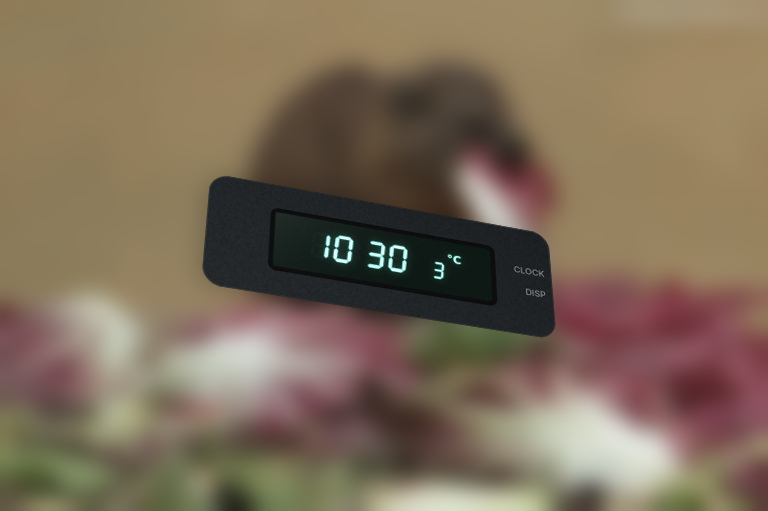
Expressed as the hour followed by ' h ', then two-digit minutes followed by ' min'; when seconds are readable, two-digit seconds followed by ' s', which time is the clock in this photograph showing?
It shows 10 h 30 min
